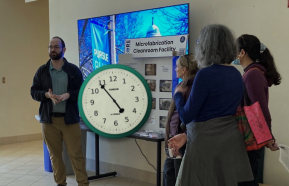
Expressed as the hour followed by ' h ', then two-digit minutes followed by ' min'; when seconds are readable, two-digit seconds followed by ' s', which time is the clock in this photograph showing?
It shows 4 h 54 min
